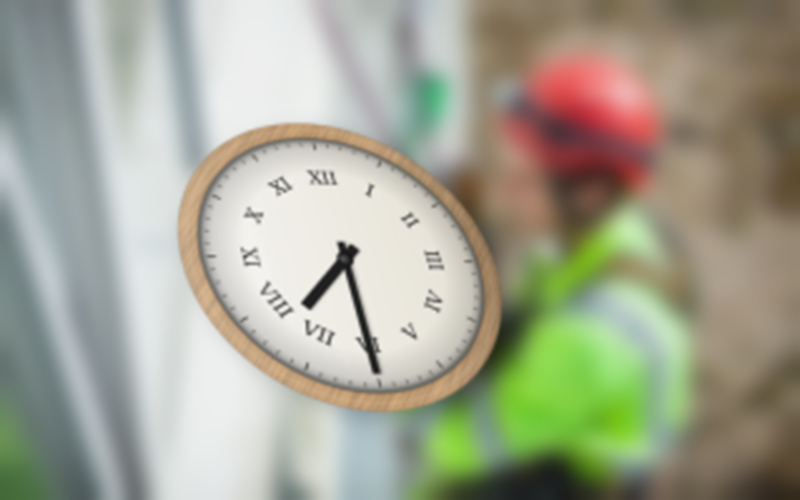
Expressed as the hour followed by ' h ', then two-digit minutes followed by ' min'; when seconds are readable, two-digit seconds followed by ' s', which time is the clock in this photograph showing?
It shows 7 h 30 min
